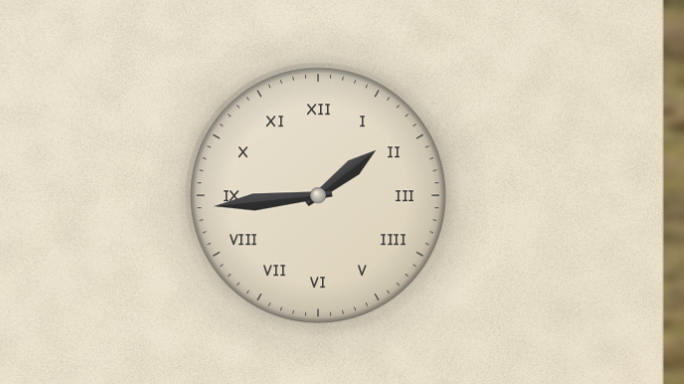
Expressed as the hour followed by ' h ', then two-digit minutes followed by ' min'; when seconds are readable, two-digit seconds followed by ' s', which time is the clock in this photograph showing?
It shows 1 h 44 min
